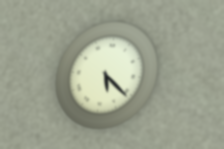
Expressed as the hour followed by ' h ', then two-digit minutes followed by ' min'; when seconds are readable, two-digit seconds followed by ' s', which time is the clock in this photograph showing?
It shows 5 h 21 min
